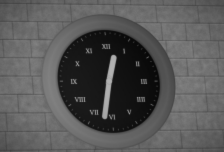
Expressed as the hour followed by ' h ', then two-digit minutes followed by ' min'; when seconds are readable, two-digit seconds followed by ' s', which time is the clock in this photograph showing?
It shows 12 h 32 min
